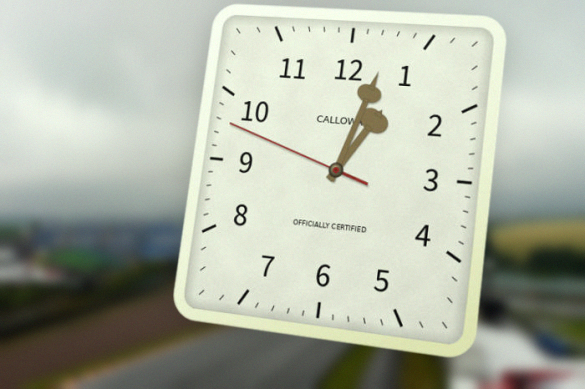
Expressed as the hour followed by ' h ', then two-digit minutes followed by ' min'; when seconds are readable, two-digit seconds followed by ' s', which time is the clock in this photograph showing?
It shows 1 h 02 min 48 s
